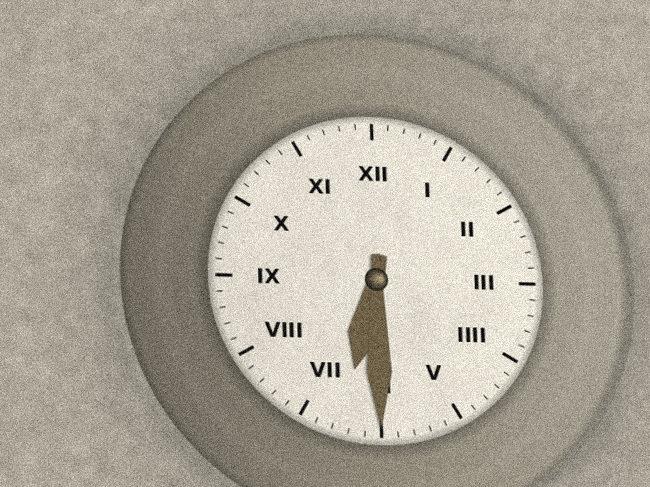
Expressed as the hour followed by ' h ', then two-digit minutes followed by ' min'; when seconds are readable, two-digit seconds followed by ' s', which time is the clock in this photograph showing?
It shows 6 h 30 min
